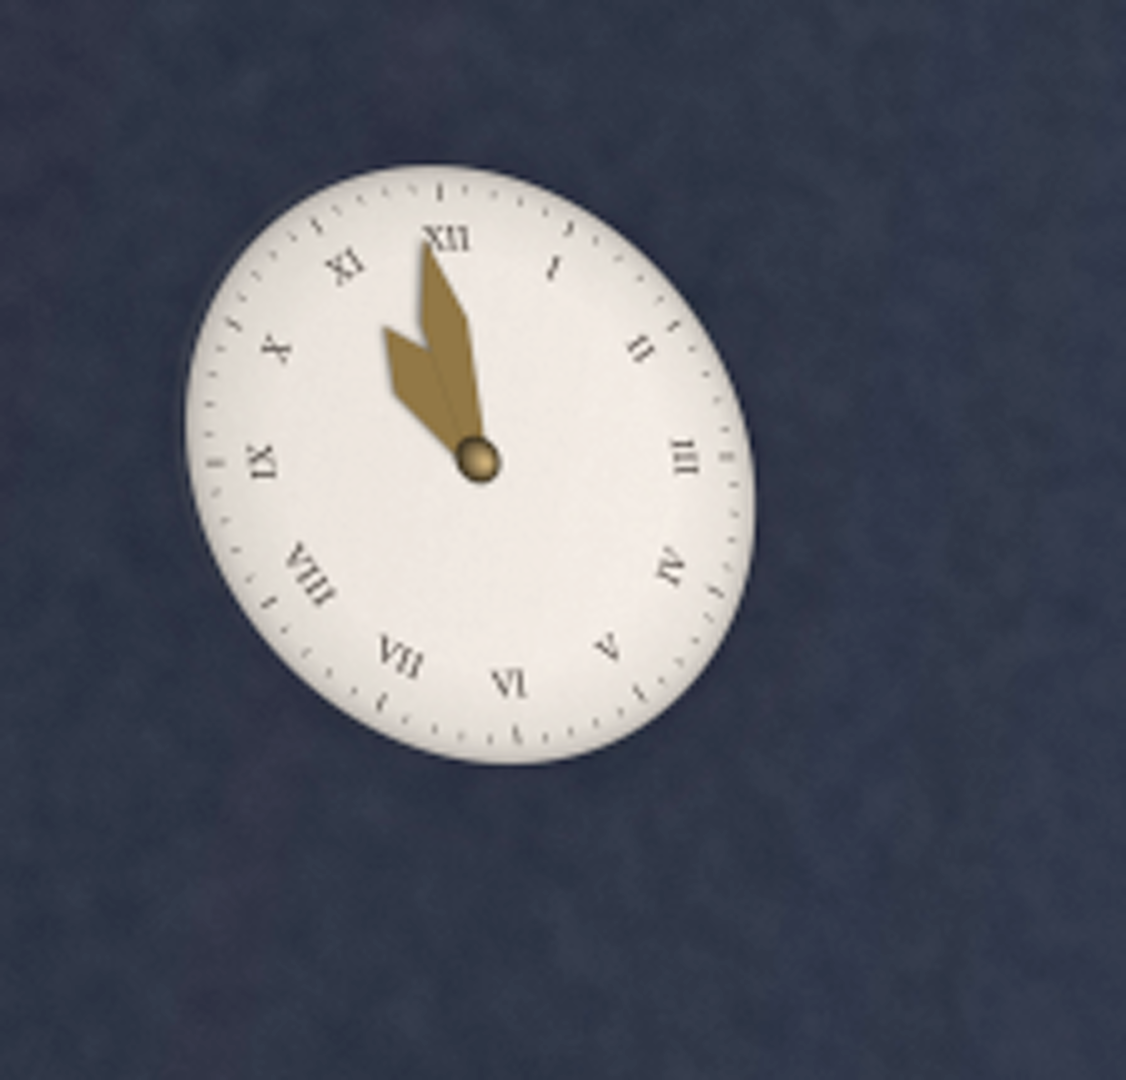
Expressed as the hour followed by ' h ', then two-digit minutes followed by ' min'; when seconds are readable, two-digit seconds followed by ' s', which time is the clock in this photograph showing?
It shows 10 h 59 min
